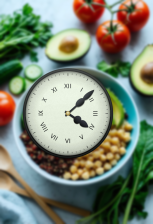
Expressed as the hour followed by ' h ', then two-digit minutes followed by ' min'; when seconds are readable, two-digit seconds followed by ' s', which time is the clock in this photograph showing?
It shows 4 h 08 min
